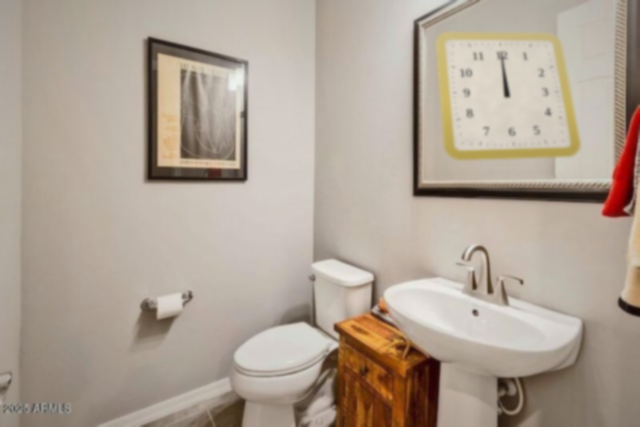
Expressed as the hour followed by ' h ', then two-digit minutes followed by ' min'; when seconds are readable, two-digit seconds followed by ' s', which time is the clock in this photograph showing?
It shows 12 h 00 min
